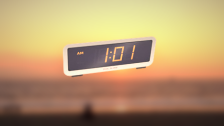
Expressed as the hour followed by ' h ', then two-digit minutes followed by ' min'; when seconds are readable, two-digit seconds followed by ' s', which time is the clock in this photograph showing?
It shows 1 h 01 min
